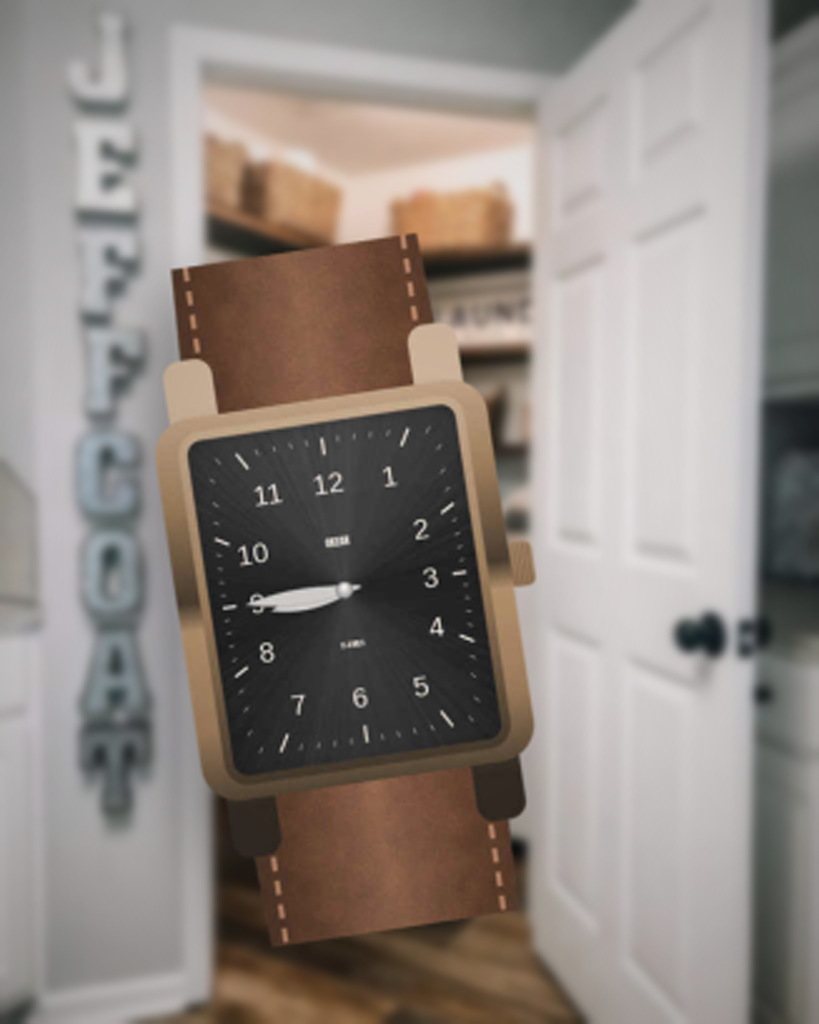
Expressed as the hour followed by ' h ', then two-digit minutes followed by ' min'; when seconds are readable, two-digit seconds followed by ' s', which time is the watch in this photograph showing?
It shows 8 h 45 min
